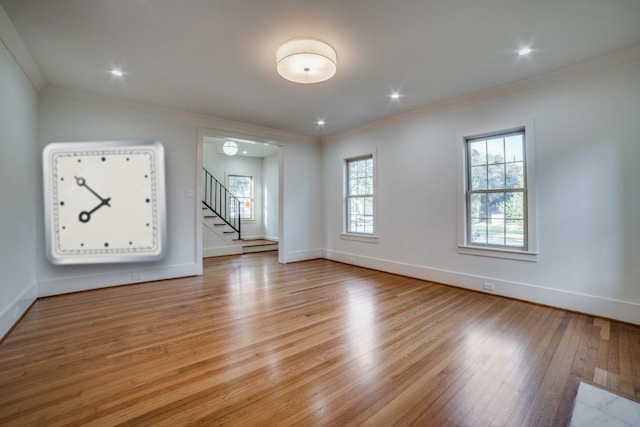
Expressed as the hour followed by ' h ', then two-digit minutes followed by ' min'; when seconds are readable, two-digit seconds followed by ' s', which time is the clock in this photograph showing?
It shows 7 h 52 min
